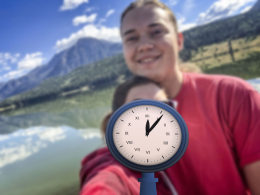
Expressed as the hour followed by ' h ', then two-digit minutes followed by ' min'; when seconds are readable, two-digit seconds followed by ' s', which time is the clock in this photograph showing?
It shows 12 h 06 min
